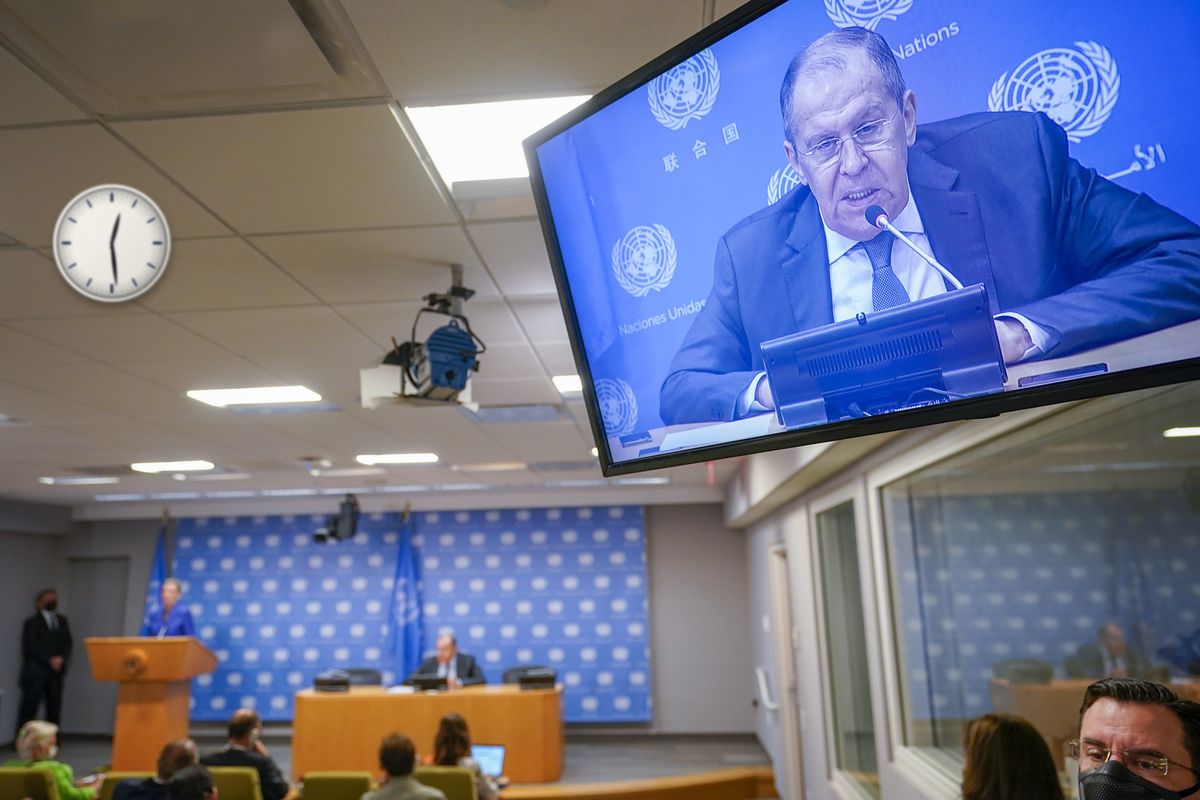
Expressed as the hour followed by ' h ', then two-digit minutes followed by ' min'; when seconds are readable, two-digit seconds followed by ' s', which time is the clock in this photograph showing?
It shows 12 h 29 min
